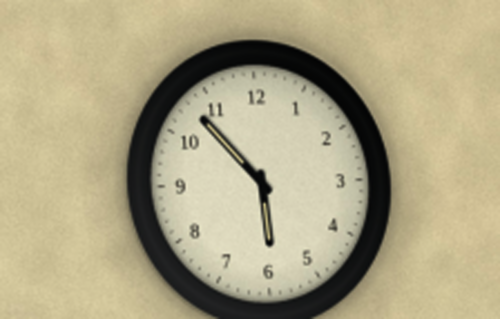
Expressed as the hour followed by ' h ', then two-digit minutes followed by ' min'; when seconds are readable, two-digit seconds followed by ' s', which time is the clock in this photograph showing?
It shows 5 h 53 min
